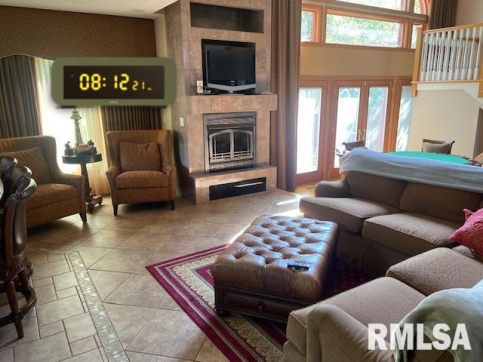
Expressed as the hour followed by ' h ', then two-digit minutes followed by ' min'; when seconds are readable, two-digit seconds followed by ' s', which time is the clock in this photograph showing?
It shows 8 h 12 min 21 s
